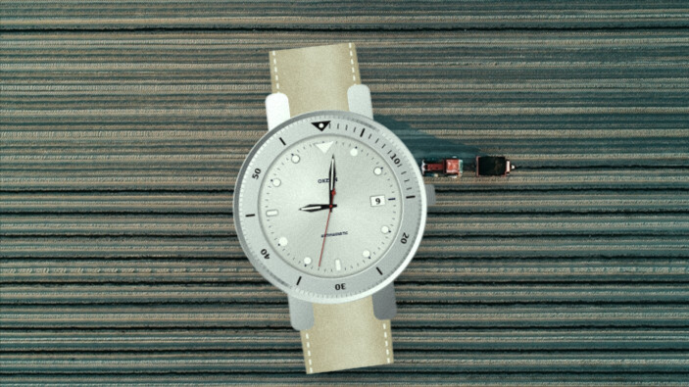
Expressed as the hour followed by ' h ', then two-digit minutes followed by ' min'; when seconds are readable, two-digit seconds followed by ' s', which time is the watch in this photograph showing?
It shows 9 h 01 min 33 s
